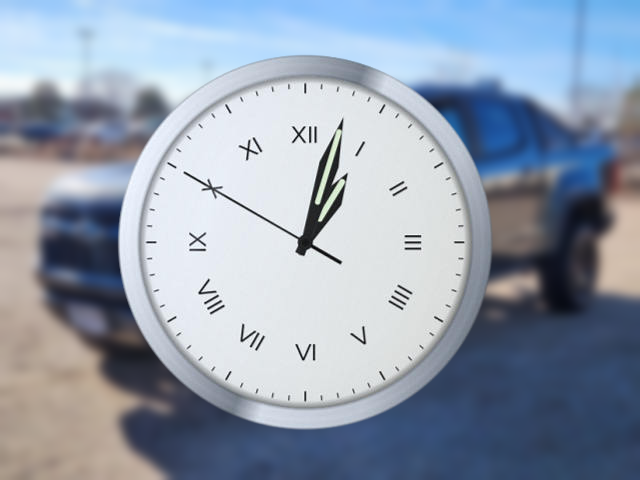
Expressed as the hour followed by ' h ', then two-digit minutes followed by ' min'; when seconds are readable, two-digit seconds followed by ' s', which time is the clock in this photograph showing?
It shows 1 h 02 min 50 s
